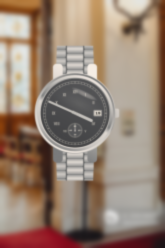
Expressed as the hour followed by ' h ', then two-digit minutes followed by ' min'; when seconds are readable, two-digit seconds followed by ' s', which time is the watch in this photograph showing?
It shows 3 h 49 min
